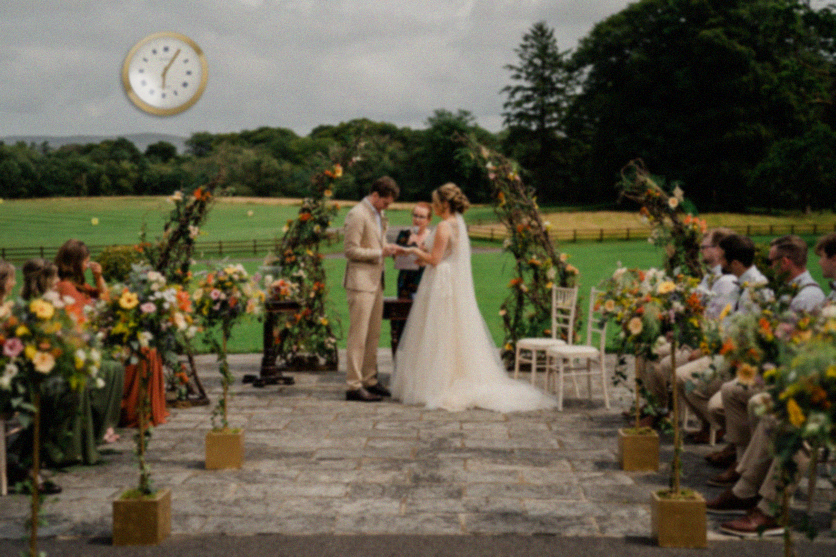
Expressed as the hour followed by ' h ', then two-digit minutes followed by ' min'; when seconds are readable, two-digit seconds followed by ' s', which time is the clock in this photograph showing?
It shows 6 h 05 min
